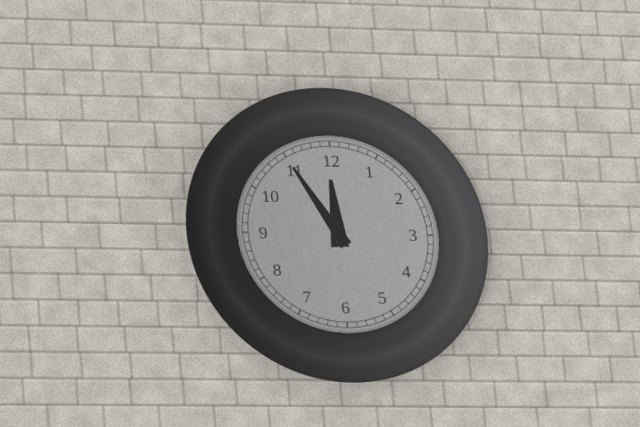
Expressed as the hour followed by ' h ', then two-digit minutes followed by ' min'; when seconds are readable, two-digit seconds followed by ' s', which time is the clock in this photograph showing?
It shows 11 h 55 min
